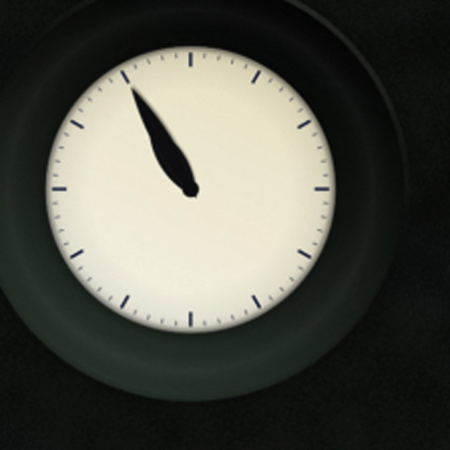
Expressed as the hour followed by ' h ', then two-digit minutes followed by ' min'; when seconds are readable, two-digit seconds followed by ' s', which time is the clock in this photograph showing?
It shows 10 h 55 min
